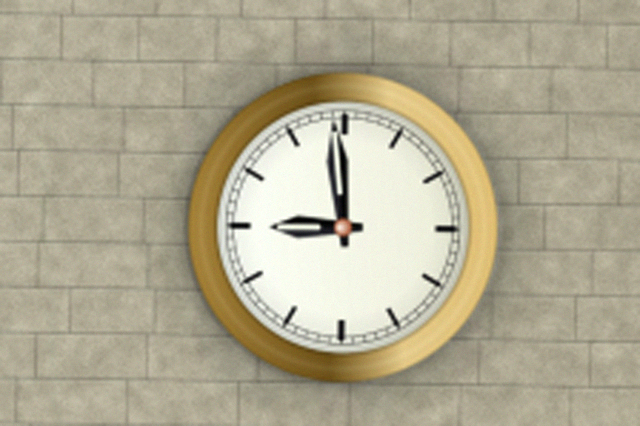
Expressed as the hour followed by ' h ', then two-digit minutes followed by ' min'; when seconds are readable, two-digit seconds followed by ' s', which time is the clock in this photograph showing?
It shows 8 h 59 min
